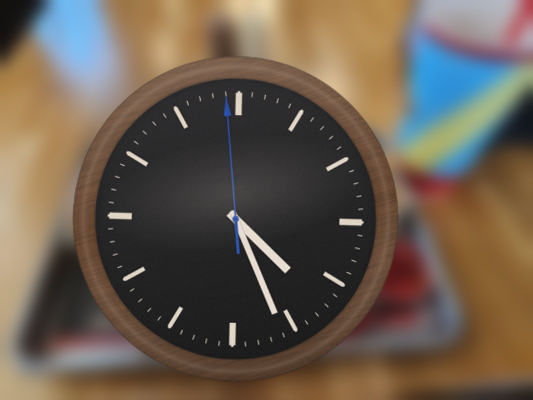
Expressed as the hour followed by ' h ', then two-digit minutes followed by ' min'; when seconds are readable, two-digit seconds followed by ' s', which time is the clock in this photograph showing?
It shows 4 h 25 min 59 s
